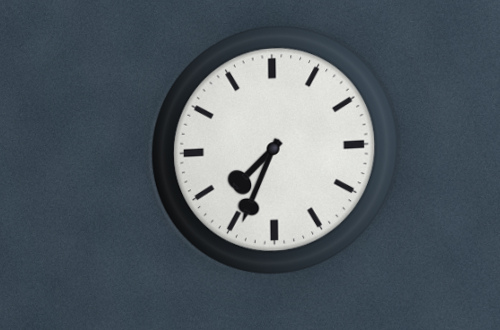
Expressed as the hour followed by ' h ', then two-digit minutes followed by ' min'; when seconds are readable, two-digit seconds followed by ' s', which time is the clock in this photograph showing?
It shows 7 h 34 min
